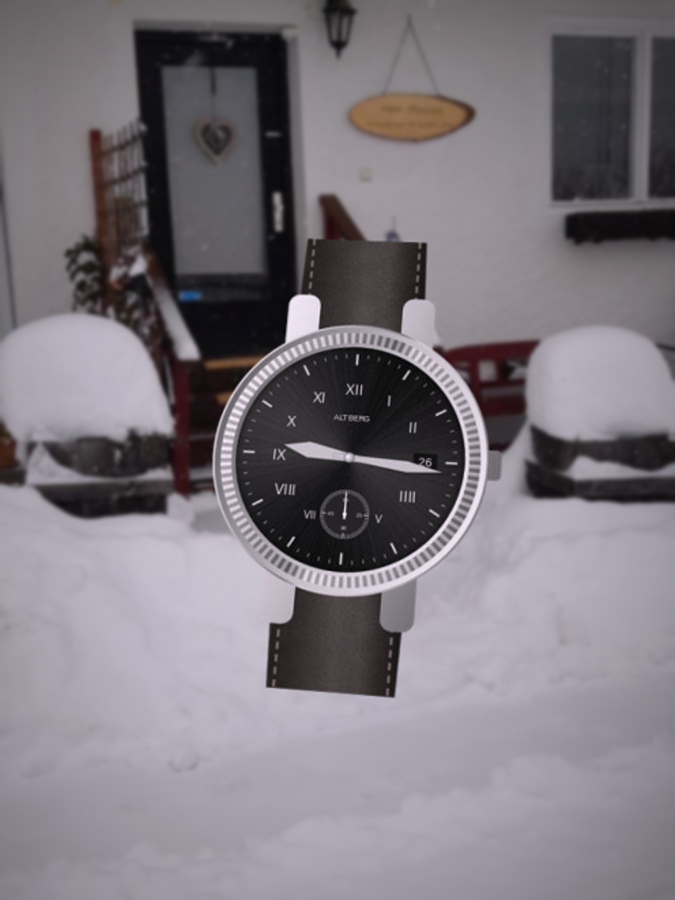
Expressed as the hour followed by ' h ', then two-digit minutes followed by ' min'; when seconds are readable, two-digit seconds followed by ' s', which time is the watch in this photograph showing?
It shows 9 h 16 min
